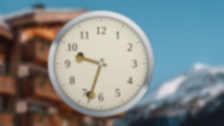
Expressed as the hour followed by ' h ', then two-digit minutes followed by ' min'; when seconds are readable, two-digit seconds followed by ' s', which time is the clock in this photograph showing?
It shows 9 h 33 min
